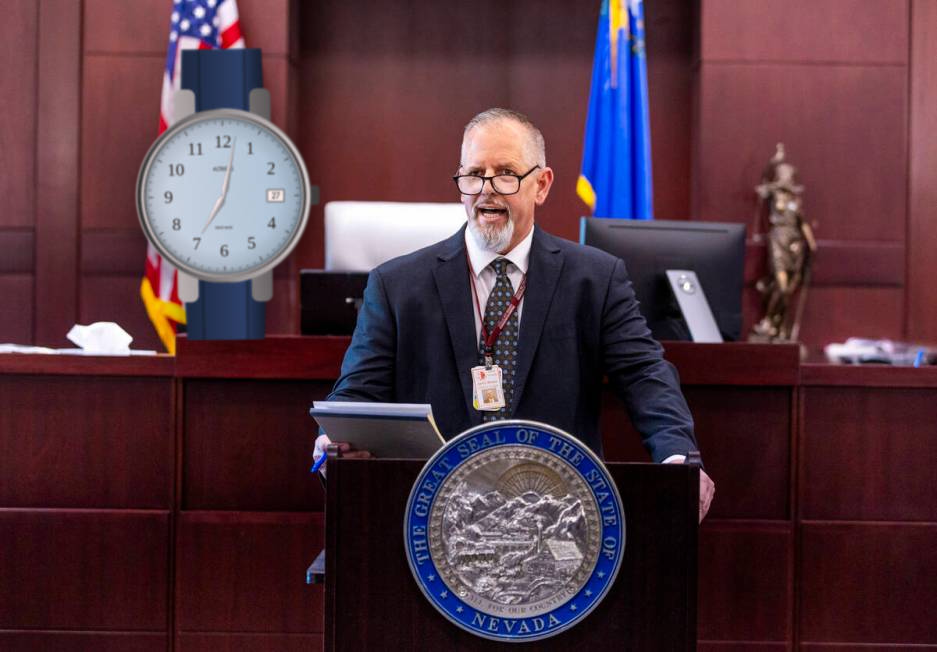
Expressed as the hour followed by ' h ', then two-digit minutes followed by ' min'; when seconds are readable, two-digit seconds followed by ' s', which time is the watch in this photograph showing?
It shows 7 h 02 min
